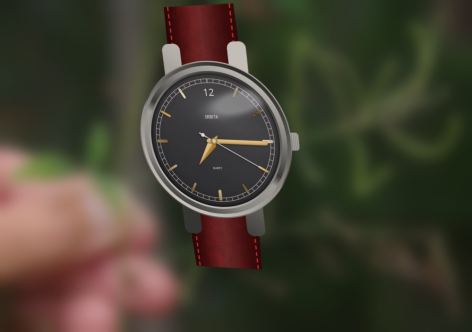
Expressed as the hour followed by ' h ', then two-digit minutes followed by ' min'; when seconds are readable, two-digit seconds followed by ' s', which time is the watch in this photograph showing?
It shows 7 h 15 min 20 s
